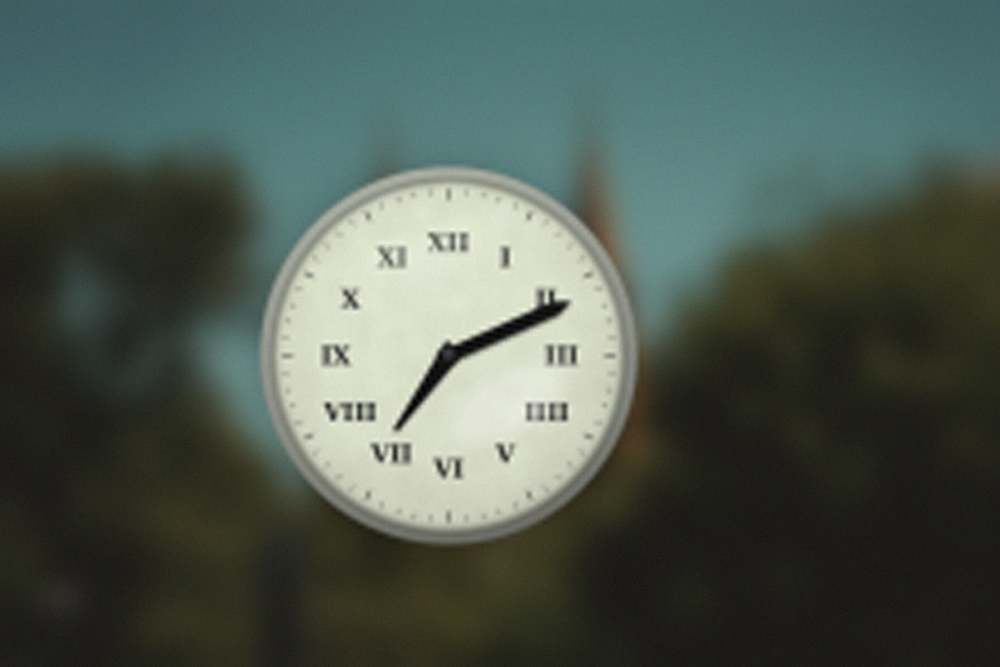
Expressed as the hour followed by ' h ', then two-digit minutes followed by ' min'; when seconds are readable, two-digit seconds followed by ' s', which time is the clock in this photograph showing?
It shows 7 h 11 min
